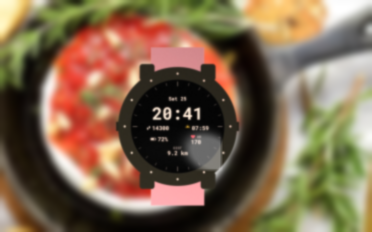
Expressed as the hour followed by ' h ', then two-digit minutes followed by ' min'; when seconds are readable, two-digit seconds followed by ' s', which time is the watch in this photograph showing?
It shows 20 h 41 min
